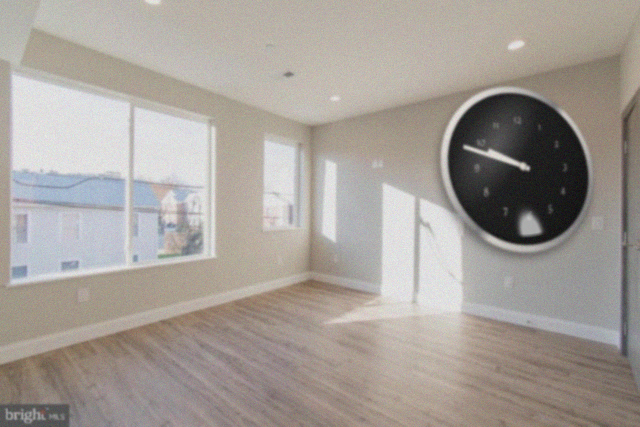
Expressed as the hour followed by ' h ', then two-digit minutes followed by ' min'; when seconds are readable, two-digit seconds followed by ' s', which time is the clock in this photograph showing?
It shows 9 h 48 min
